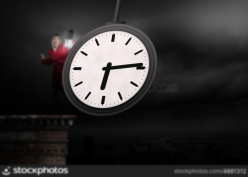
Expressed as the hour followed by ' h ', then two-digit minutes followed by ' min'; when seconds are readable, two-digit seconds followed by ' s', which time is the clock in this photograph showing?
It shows 6 h 14 min
